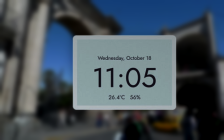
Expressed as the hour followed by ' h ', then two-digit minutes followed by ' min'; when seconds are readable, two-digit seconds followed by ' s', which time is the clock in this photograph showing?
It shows 11 h 05 min
